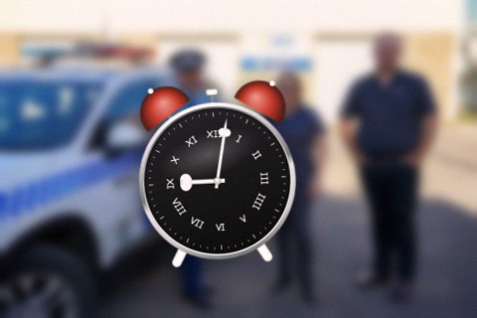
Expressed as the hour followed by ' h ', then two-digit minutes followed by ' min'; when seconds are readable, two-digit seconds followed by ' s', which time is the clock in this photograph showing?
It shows 9 h 02 min
